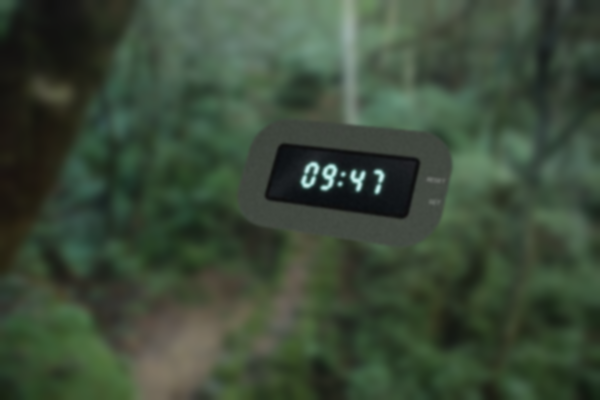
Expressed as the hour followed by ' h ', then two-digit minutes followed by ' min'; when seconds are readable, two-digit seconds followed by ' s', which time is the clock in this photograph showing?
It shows 9 h 47 min
